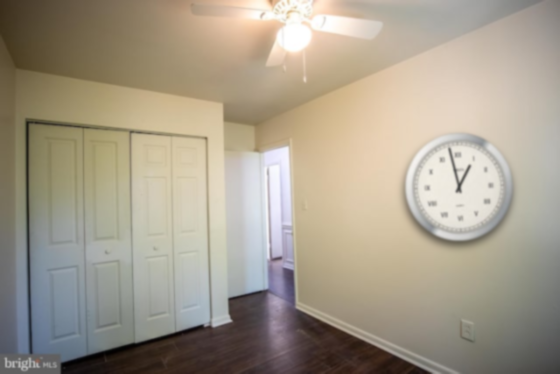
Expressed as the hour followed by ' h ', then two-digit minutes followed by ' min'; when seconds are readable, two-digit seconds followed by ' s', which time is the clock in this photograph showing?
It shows 12 h 58 min
